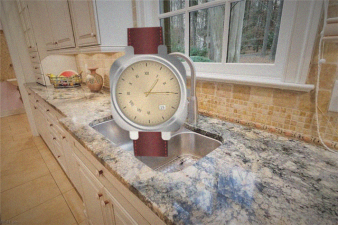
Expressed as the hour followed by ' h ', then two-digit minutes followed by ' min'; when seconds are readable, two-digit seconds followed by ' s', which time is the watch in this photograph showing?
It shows 1 h 15 min
